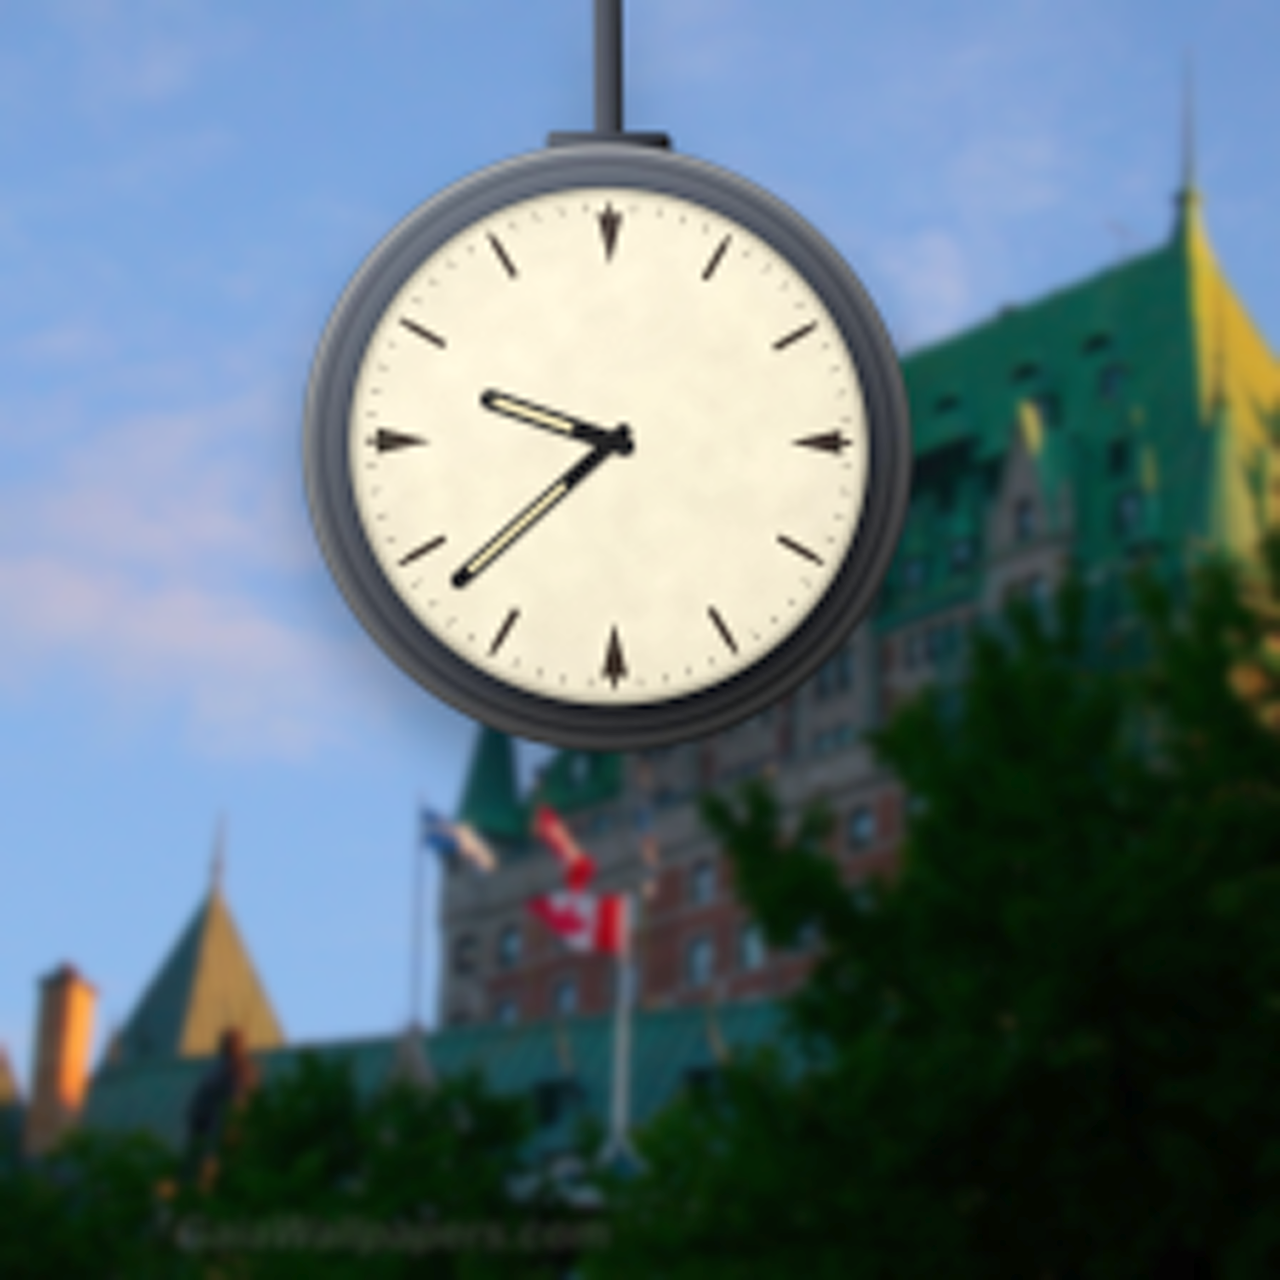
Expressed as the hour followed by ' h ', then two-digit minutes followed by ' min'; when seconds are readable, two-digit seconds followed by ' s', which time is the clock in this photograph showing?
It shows 9 h 38 min
